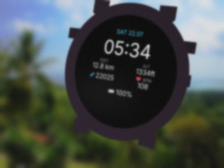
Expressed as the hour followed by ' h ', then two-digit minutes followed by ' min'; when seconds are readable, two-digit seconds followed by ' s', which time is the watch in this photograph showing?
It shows 5 h 34 min
